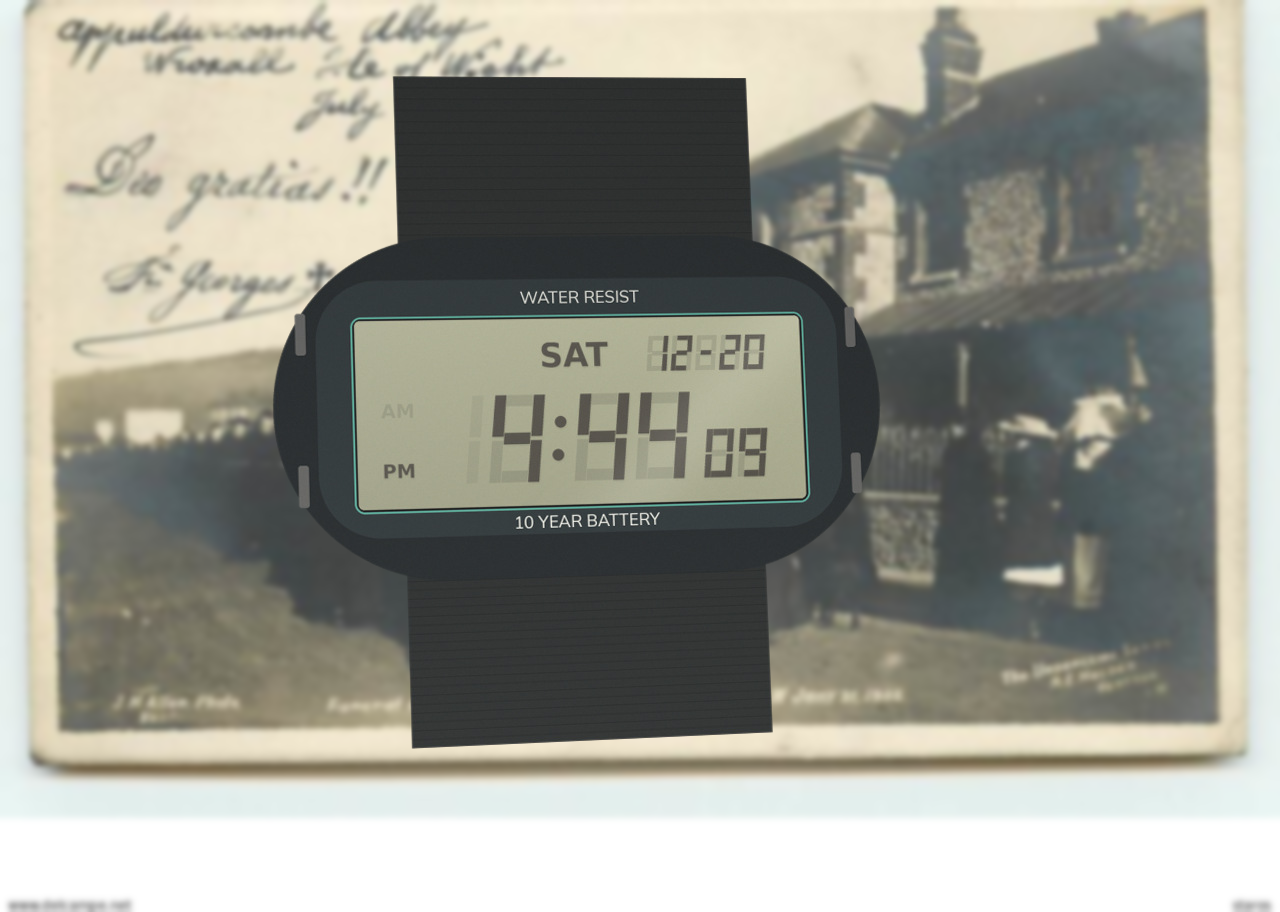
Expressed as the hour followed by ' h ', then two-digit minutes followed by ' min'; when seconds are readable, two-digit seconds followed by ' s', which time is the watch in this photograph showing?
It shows 4 h 44 min 09 s
